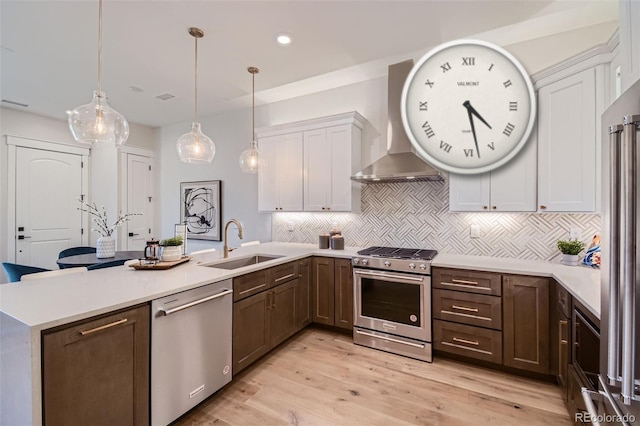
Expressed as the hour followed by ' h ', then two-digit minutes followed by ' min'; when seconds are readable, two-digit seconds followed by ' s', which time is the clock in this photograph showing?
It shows 4 h 28 min
